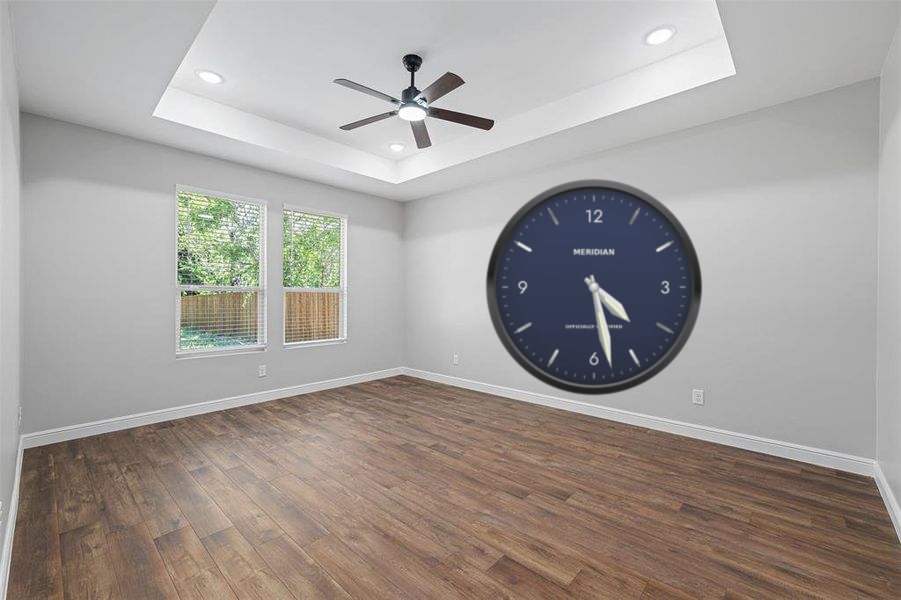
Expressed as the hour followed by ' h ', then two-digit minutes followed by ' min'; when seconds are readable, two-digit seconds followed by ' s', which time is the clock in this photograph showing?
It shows 4 h 28 min
